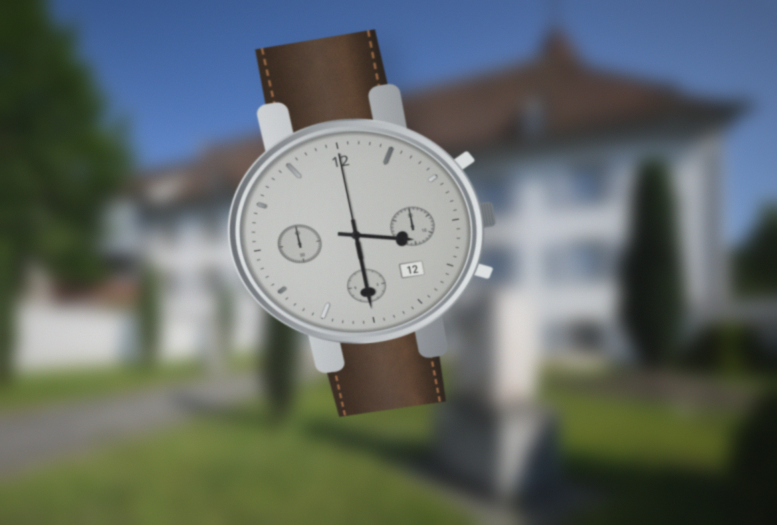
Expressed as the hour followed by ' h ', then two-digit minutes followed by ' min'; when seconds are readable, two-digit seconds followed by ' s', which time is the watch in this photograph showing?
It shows 3 h 30 min
